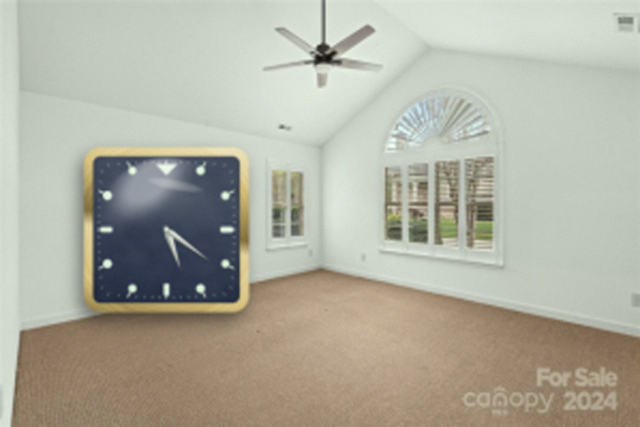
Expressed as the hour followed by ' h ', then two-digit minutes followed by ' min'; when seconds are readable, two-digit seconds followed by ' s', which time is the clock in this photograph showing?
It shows 5 h 21 min
